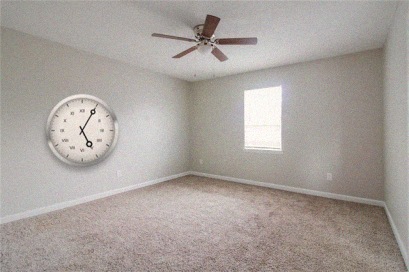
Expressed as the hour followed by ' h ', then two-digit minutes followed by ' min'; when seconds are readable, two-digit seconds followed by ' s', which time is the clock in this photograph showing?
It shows 5 h 05 min
